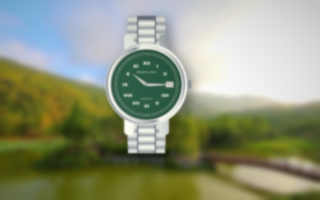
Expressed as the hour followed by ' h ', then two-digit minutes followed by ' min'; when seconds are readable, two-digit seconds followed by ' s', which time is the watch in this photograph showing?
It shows 10 h 15 min
